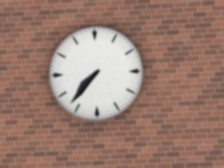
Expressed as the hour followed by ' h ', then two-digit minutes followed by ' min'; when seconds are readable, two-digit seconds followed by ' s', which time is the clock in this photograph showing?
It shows 7 h 37 min
